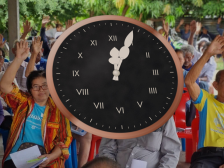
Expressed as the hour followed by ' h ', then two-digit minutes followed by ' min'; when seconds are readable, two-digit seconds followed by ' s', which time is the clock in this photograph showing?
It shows 12 h 04 min
